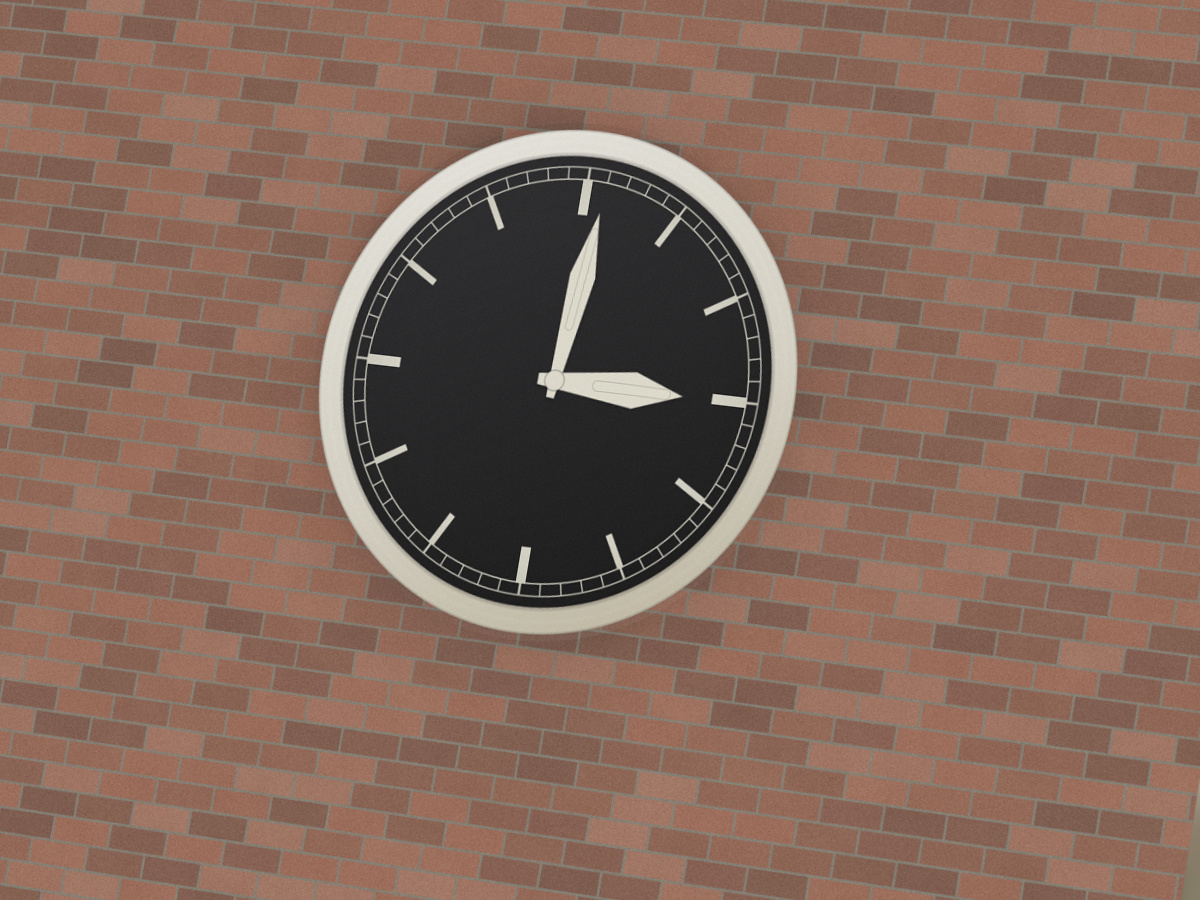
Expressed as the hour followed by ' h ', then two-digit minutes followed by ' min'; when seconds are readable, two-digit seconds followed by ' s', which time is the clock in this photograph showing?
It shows 3 h 01 min
